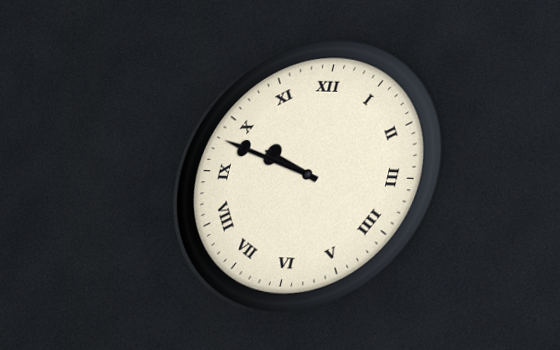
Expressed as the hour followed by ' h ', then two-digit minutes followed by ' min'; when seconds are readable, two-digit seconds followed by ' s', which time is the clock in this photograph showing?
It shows 9 h 48 min
